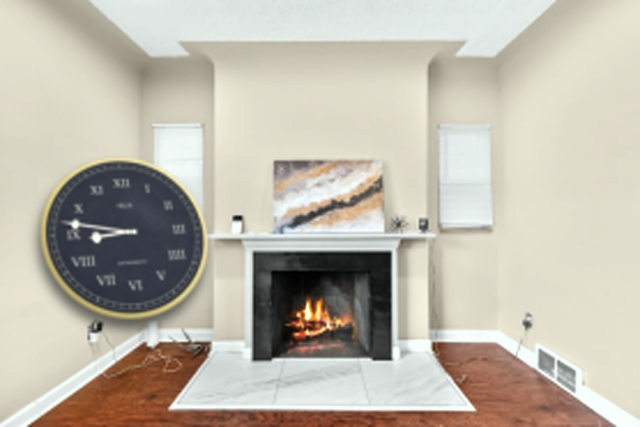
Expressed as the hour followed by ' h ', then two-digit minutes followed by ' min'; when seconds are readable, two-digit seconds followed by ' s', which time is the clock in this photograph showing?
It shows 8 h 47 min
